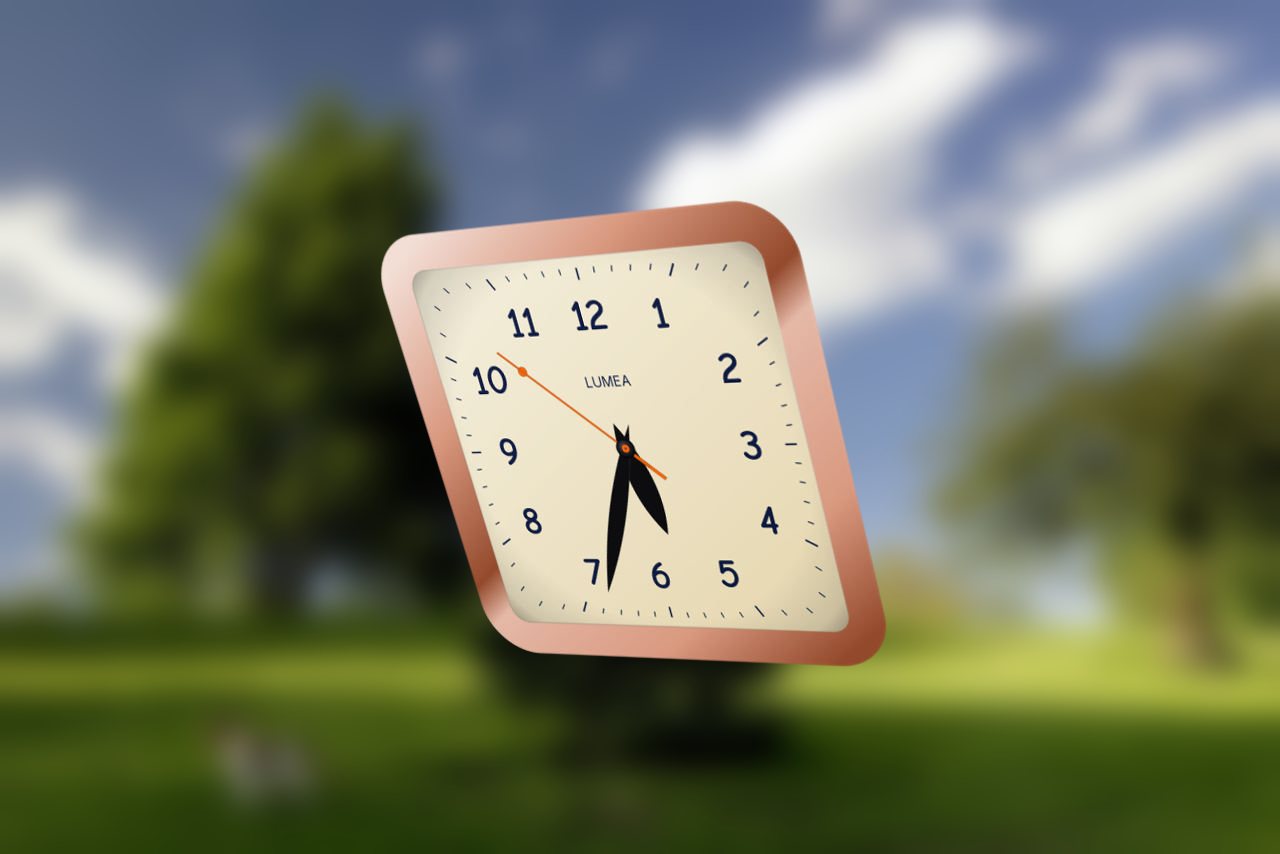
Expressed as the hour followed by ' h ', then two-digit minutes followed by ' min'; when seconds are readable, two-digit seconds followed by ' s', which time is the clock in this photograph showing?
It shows 5 h 33 min 52 s
